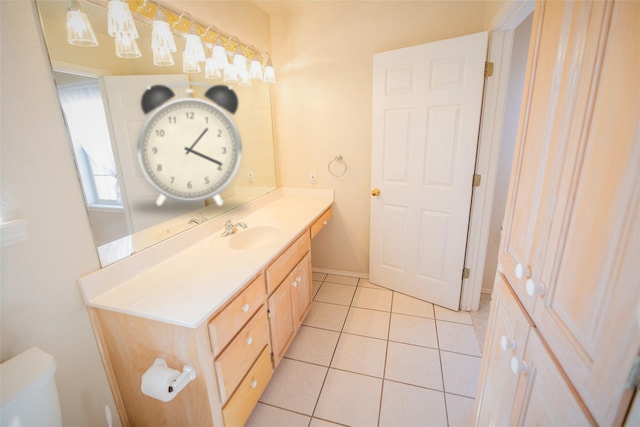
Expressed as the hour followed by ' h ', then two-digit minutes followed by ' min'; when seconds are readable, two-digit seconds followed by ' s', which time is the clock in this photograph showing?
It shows 1 h 19 min
